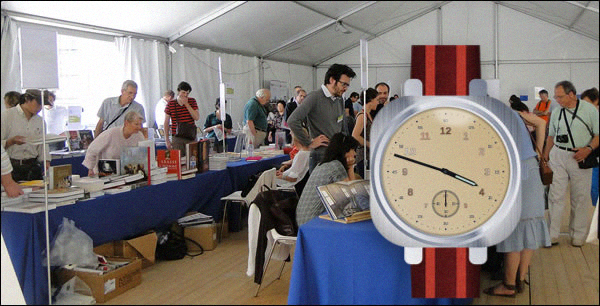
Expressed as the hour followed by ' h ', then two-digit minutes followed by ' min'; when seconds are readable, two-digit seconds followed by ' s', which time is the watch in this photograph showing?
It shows 3 h 48 min
